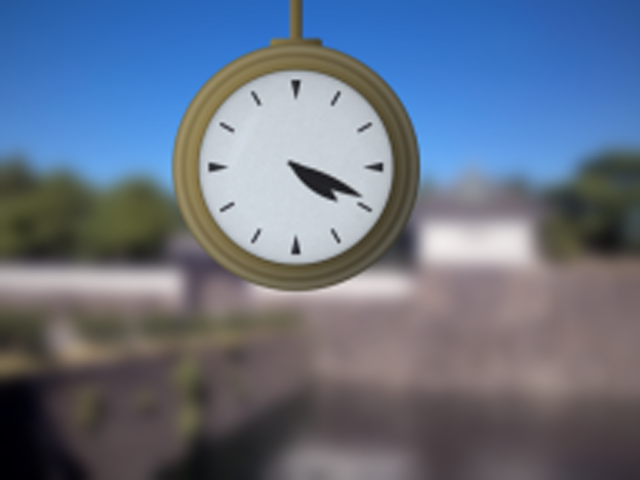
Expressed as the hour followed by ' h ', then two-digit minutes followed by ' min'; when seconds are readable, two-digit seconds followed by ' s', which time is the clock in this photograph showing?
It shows 4 h 19 min
